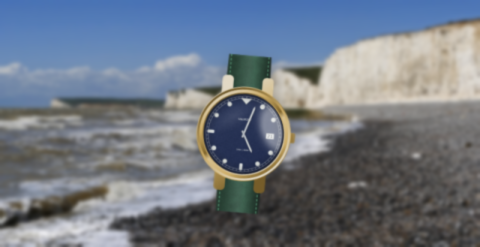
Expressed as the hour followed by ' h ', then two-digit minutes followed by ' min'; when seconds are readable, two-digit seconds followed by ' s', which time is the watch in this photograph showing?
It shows 5 h 03 min
